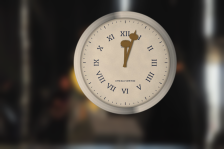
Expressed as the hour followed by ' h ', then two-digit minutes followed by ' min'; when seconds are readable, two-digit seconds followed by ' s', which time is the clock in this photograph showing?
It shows 12 h 03 min
